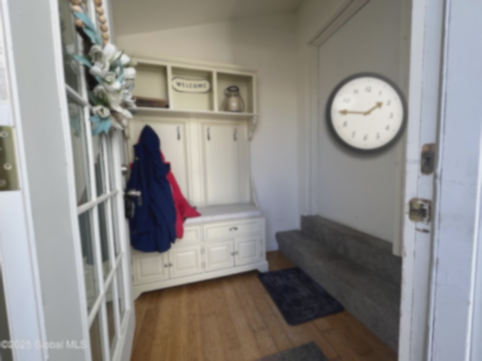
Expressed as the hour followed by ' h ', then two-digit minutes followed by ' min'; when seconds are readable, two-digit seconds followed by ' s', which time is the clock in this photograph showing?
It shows 1 h 45 min
